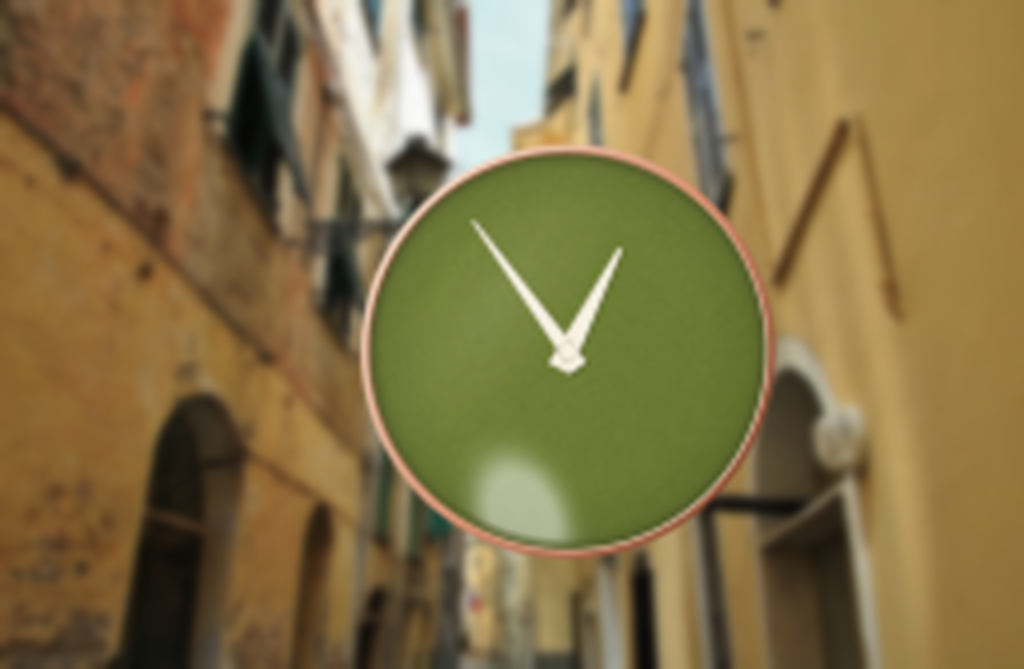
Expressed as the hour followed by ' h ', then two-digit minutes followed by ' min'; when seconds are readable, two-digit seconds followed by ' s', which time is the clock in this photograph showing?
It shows 12 h 54 min
